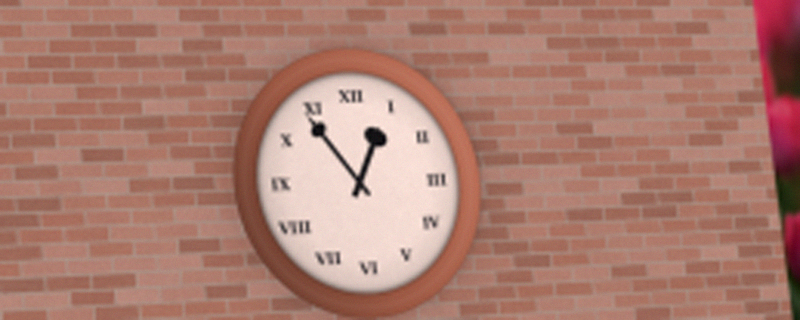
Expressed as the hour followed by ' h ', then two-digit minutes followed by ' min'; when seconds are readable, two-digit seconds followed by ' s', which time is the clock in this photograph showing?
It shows 12 h 54 min
